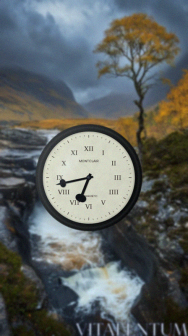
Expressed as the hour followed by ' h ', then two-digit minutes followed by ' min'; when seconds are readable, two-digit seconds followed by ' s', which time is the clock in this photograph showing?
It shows 6 h 43 min
